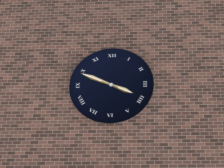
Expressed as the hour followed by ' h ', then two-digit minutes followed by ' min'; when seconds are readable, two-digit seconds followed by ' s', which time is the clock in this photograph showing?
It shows 3 h 49 min
